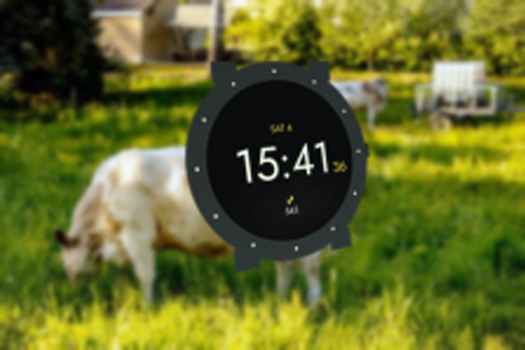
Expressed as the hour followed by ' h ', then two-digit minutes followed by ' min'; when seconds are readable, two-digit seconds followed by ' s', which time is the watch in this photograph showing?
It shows 15 h 41 min
